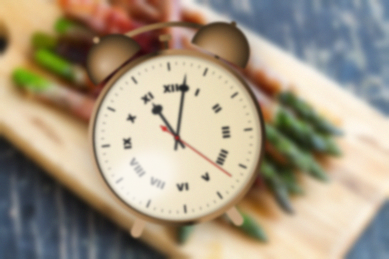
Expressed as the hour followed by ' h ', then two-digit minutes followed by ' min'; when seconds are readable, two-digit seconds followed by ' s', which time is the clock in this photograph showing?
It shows 11 h 02 min 22 s
